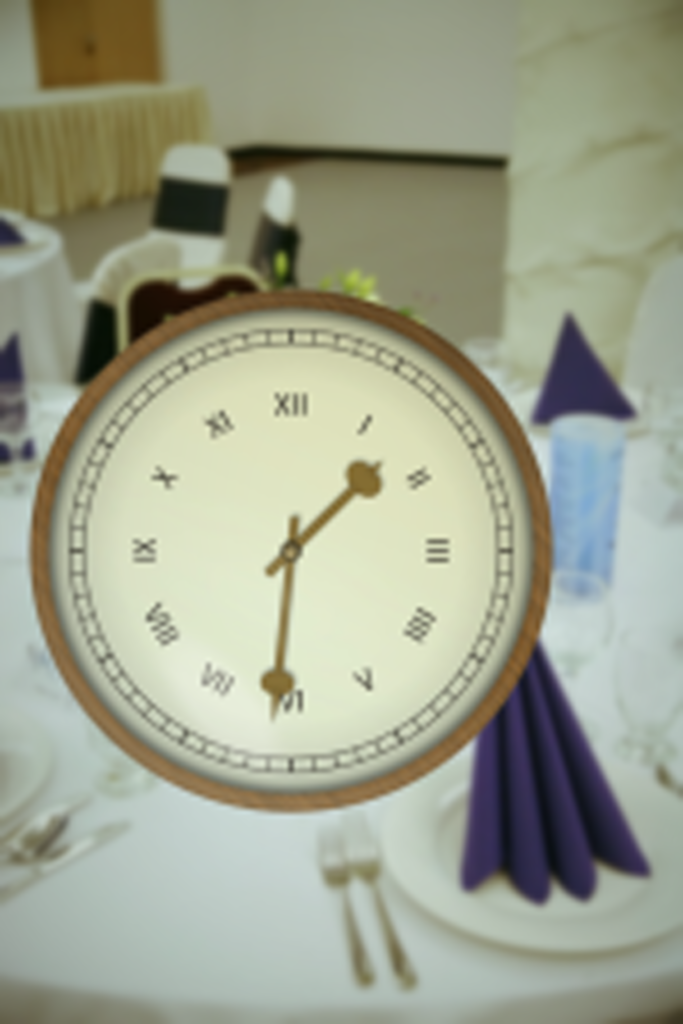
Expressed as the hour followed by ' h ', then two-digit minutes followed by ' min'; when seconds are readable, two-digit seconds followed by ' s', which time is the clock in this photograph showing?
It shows 1 h 31 min
